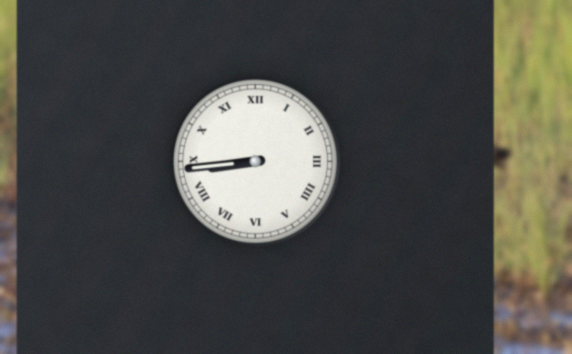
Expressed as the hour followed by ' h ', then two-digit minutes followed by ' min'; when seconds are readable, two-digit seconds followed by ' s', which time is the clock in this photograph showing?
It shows 8 h 44 min
